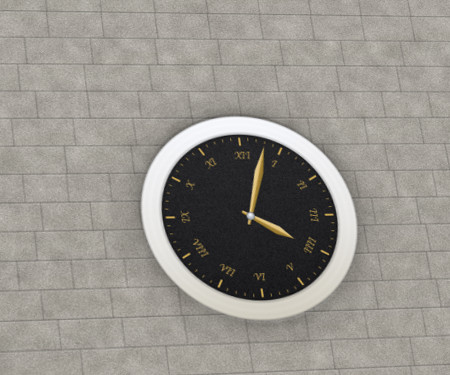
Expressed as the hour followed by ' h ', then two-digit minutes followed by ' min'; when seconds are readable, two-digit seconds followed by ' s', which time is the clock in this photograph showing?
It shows 4 h 03 min
